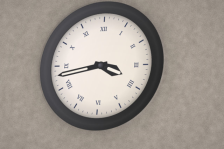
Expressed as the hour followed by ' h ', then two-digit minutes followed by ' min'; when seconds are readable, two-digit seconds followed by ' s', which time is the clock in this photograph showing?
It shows 3 h 43 min
